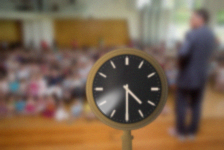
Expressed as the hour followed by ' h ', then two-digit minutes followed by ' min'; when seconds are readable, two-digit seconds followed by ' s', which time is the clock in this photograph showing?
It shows 4 h 30 min
